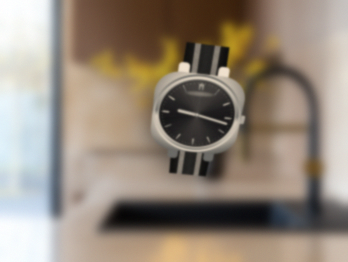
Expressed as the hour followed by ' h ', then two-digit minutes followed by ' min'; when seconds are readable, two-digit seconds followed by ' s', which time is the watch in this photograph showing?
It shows 9 h 17 min
